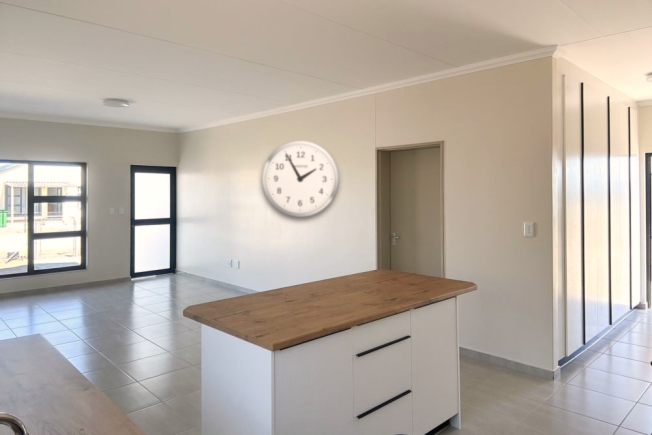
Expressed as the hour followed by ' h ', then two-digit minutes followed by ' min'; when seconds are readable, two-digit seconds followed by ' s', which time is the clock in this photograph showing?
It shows 1 h 55 min
